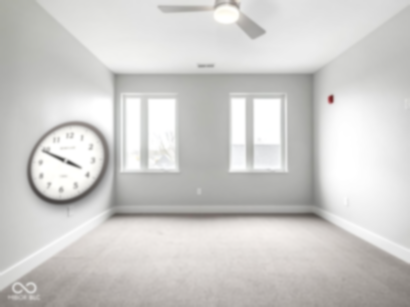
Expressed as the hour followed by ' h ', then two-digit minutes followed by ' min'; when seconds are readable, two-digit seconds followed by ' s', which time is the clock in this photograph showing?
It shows 3 h 49 min
